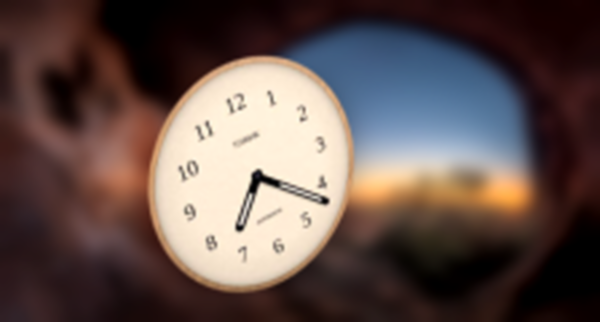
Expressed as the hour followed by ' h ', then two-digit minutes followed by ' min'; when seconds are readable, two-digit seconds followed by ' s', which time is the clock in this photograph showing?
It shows 7 h 22 min
